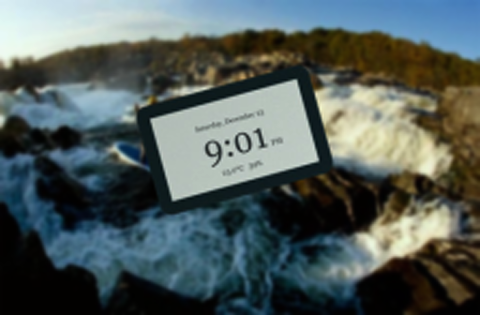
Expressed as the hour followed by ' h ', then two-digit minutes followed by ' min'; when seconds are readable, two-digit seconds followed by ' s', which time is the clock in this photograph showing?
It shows 9 h 01 min
